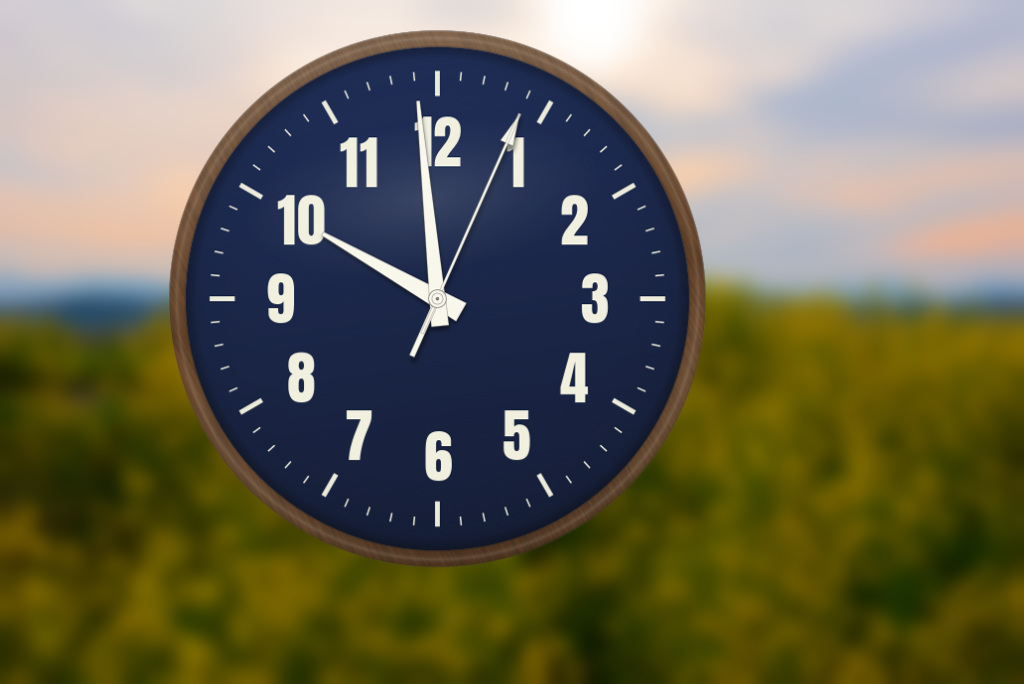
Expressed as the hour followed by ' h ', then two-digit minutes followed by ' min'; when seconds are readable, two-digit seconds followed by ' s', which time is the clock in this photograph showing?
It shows 9 h 59 min 04 s
